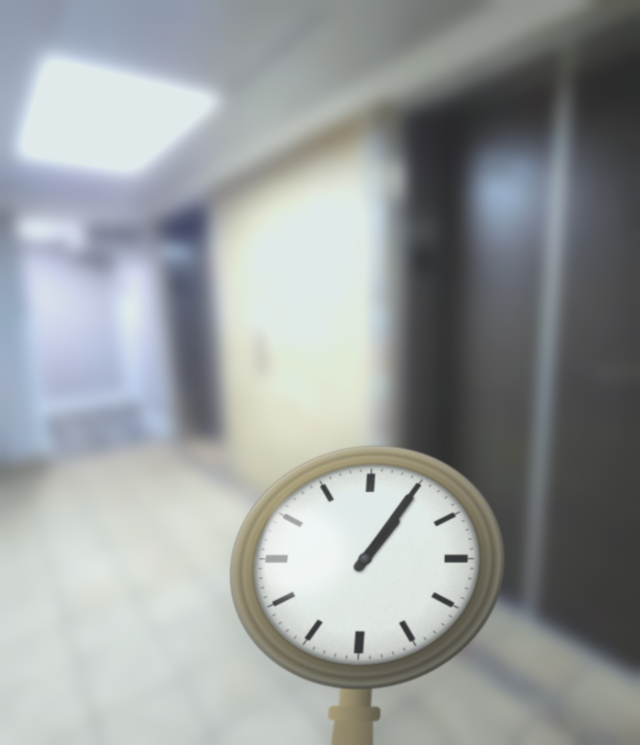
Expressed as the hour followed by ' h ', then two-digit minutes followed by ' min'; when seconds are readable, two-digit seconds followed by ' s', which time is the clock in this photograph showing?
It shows 1 h 05 min
